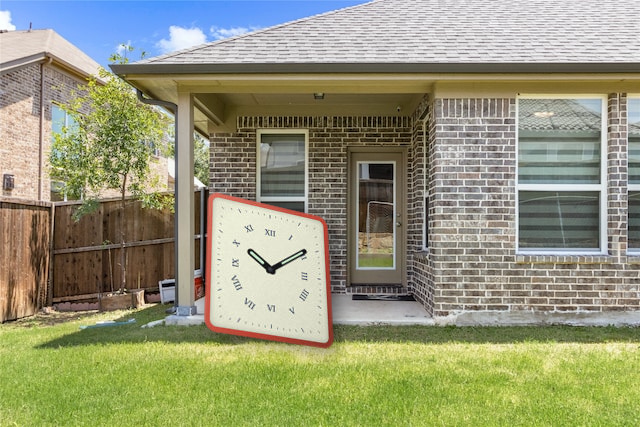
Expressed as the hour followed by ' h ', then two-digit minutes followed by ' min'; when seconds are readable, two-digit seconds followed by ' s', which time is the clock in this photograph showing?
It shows 10 h 09 min
